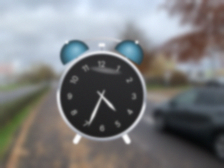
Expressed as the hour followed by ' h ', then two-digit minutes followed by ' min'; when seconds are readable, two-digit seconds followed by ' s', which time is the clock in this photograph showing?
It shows 4 h 34 min
